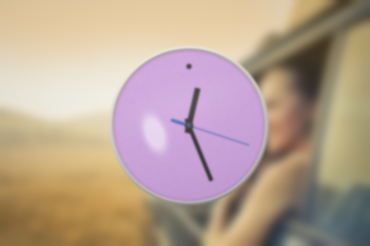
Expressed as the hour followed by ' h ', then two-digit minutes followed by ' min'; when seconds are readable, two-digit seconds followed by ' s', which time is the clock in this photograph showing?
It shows 12 h 26 min 18 s
